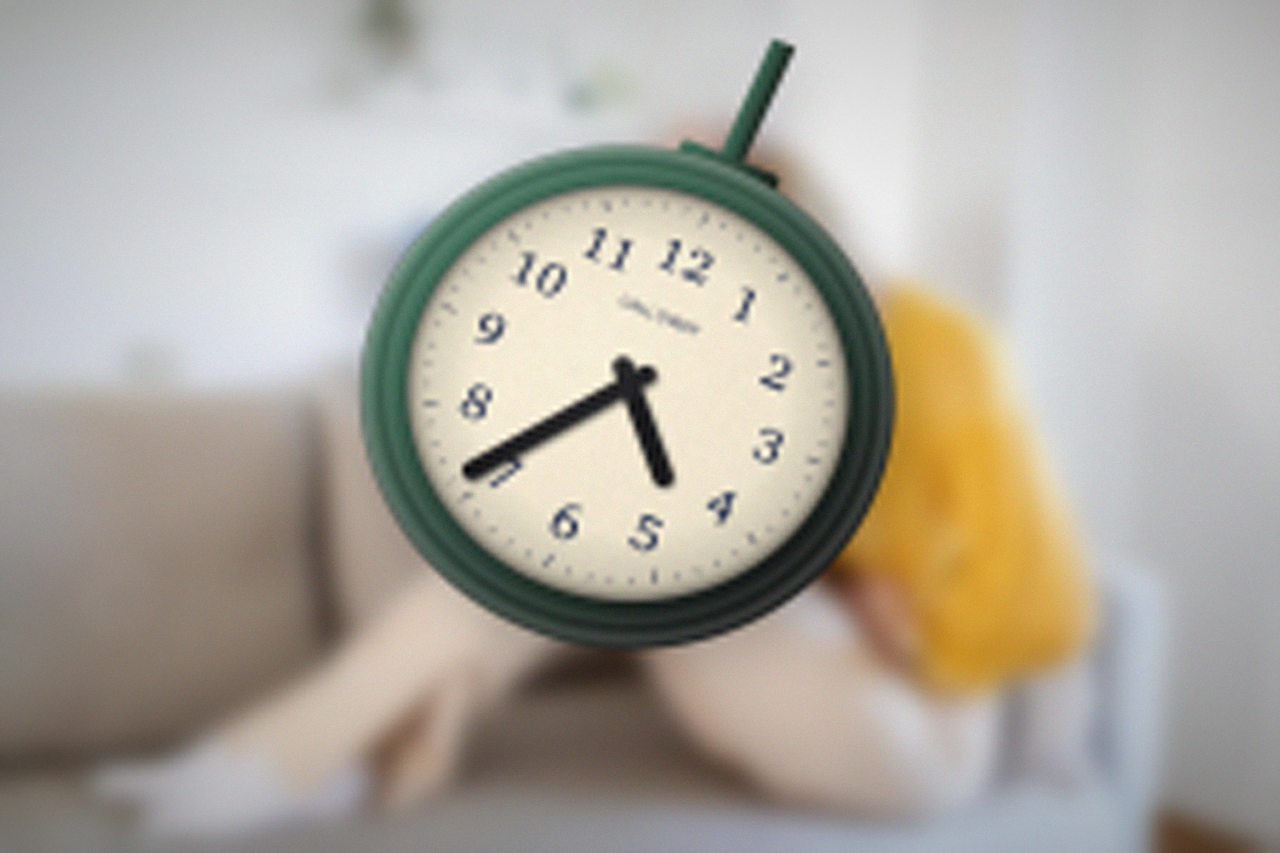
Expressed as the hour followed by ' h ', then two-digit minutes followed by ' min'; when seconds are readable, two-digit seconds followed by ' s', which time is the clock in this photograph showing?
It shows 4 h 36 min
